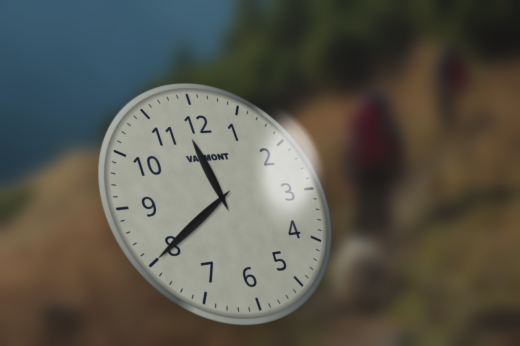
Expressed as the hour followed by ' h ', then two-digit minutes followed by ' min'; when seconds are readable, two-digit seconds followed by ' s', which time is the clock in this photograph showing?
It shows 11 h 40 min
